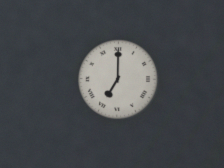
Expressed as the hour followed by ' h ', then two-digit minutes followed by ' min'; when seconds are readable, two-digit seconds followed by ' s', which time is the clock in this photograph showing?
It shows 7 h 00 min
